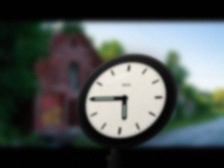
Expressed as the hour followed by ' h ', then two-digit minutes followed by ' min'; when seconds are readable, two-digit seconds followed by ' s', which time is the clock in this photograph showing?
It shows 5 h 45 min
